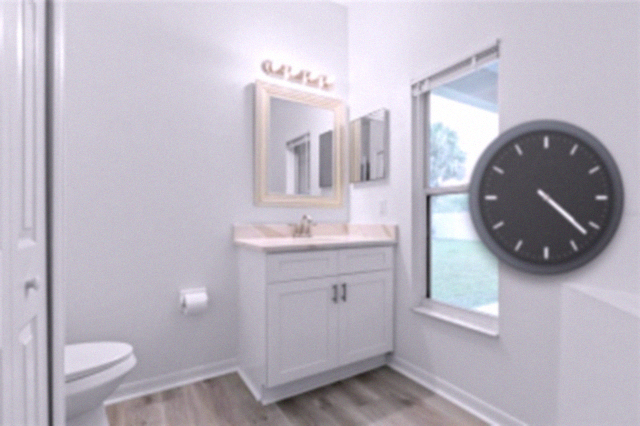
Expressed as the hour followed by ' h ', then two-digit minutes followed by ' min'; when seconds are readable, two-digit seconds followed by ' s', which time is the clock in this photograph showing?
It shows 4 h 22 min
